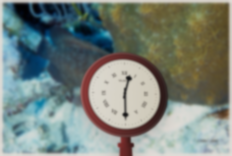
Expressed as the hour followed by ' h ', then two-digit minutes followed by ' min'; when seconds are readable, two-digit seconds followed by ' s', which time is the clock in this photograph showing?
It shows 12 h 30 min
